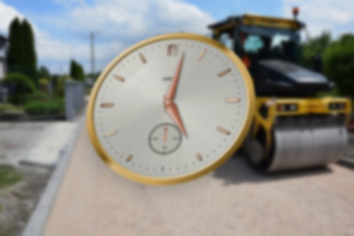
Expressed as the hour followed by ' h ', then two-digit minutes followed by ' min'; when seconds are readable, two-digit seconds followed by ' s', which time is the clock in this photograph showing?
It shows 5 h 02 min
